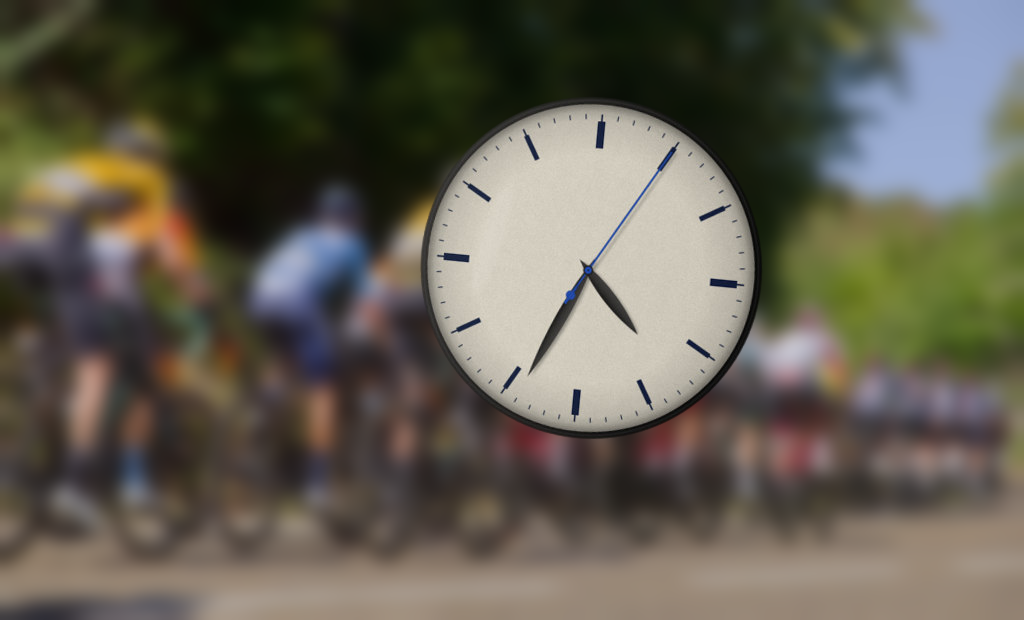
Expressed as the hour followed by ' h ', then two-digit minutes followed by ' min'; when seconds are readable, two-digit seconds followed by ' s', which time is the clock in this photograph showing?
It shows 4 h 34 min 05 s
